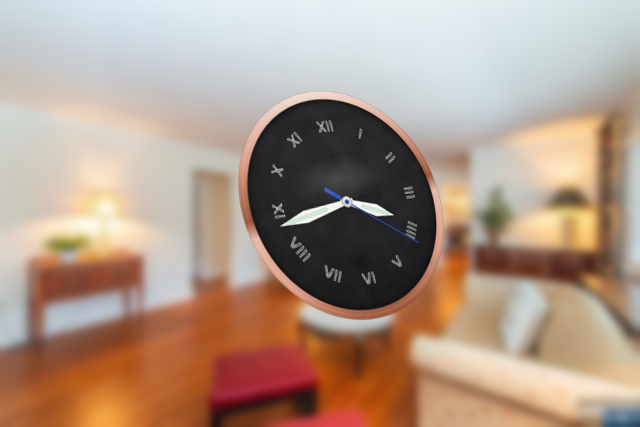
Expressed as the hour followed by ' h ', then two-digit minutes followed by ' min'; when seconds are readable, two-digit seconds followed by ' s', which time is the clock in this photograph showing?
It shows 3 h 43 min 21 s
